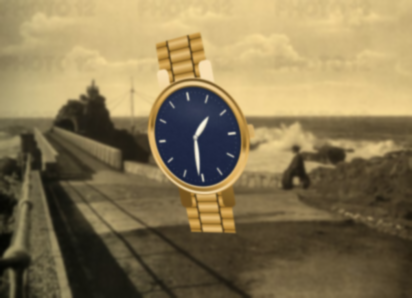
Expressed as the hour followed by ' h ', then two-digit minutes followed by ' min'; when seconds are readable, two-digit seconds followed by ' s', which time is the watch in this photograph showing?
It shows 1 h 31 min
